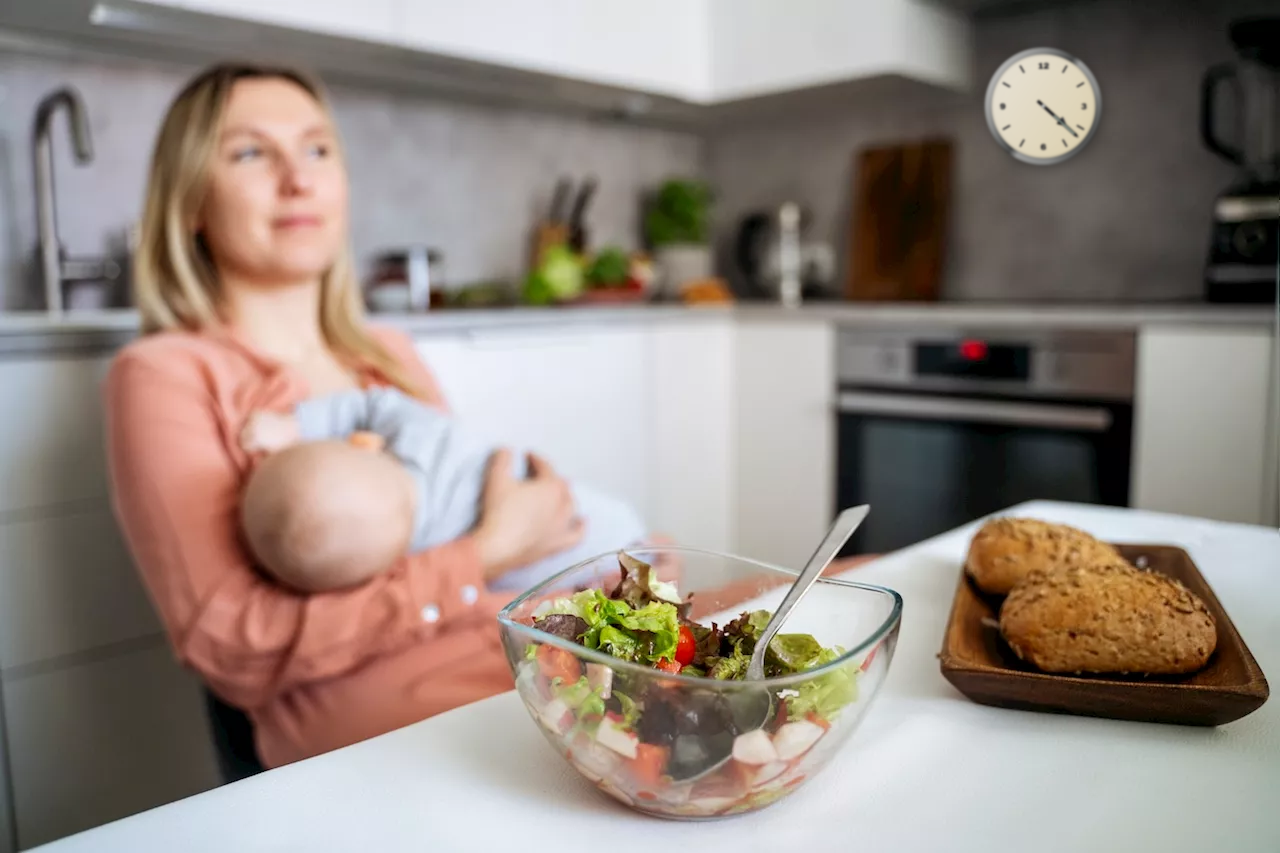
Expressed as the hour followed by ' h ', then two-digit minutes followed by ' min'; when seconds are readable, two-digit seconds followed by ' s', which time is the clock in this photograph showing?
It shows 4 h 22 min
